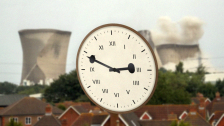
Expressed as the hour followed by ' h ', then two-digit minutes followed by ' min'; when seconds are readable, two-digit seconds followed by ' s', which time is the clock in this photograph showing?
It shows 2 h 49 min
